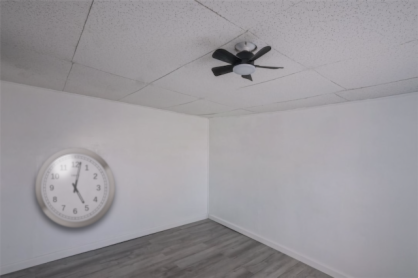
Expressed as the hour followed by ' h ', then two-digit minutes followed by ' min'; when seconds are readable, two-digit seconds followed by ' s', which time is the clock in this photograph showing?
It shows 5 h 02 min
